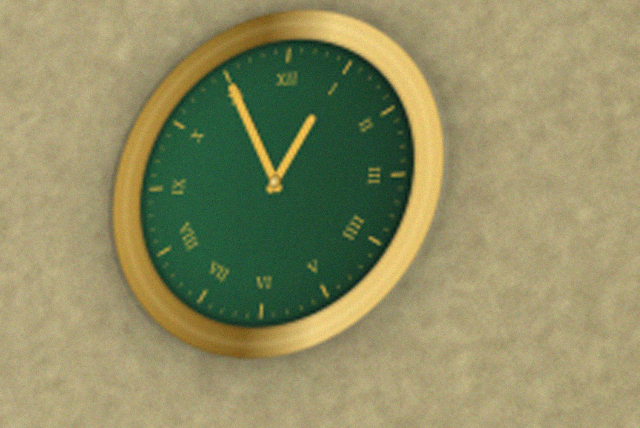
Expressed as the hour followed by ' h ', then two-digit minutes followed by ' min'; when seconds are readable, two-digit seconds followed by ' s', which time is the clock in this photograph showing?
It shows 12 h 55 min
